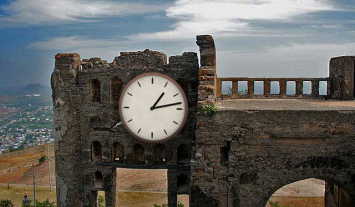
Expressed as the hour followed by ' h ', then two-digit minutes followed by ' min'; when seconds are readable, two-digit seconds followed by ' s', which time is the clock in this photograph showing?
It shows 1 h 13 min
